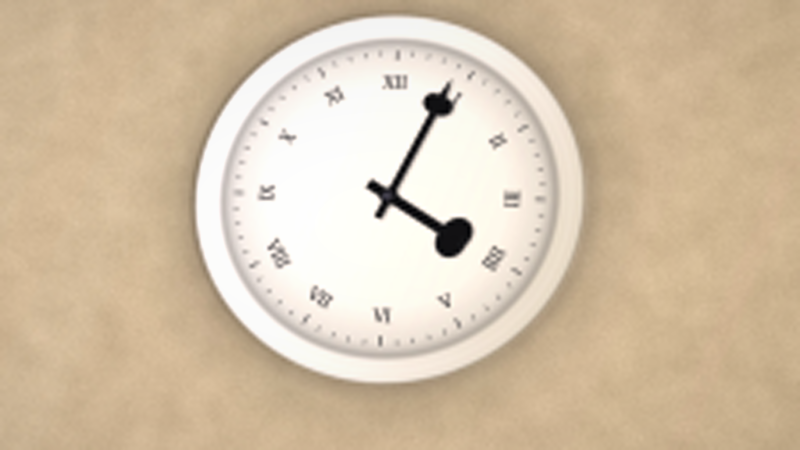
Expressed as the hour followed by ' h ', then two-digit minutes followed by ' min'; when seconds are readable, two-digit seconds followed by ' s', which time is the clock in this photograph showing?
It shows 4 h 04 min
